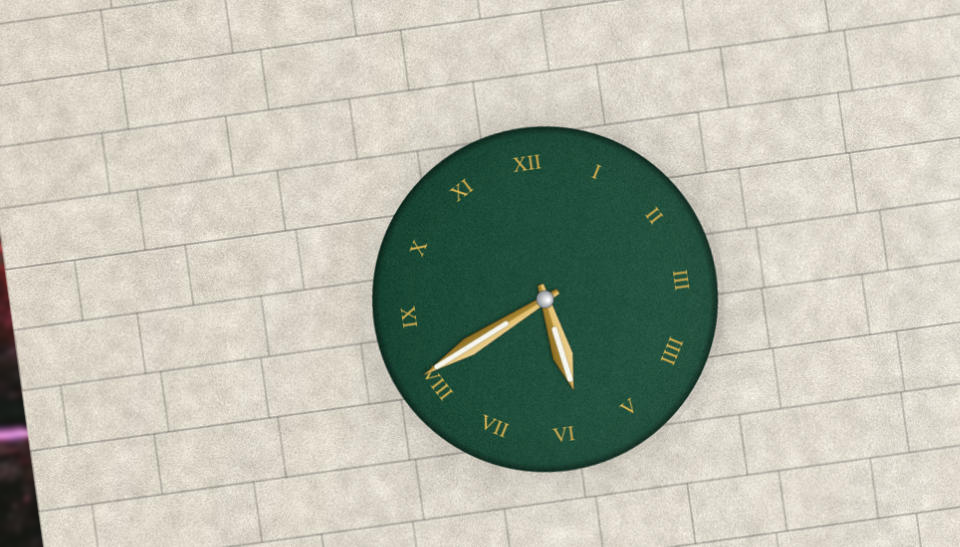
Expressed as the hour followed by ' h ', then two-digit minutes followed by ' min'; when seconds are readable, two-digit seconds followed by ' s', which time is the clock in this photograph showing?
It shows 5 h 41 min
